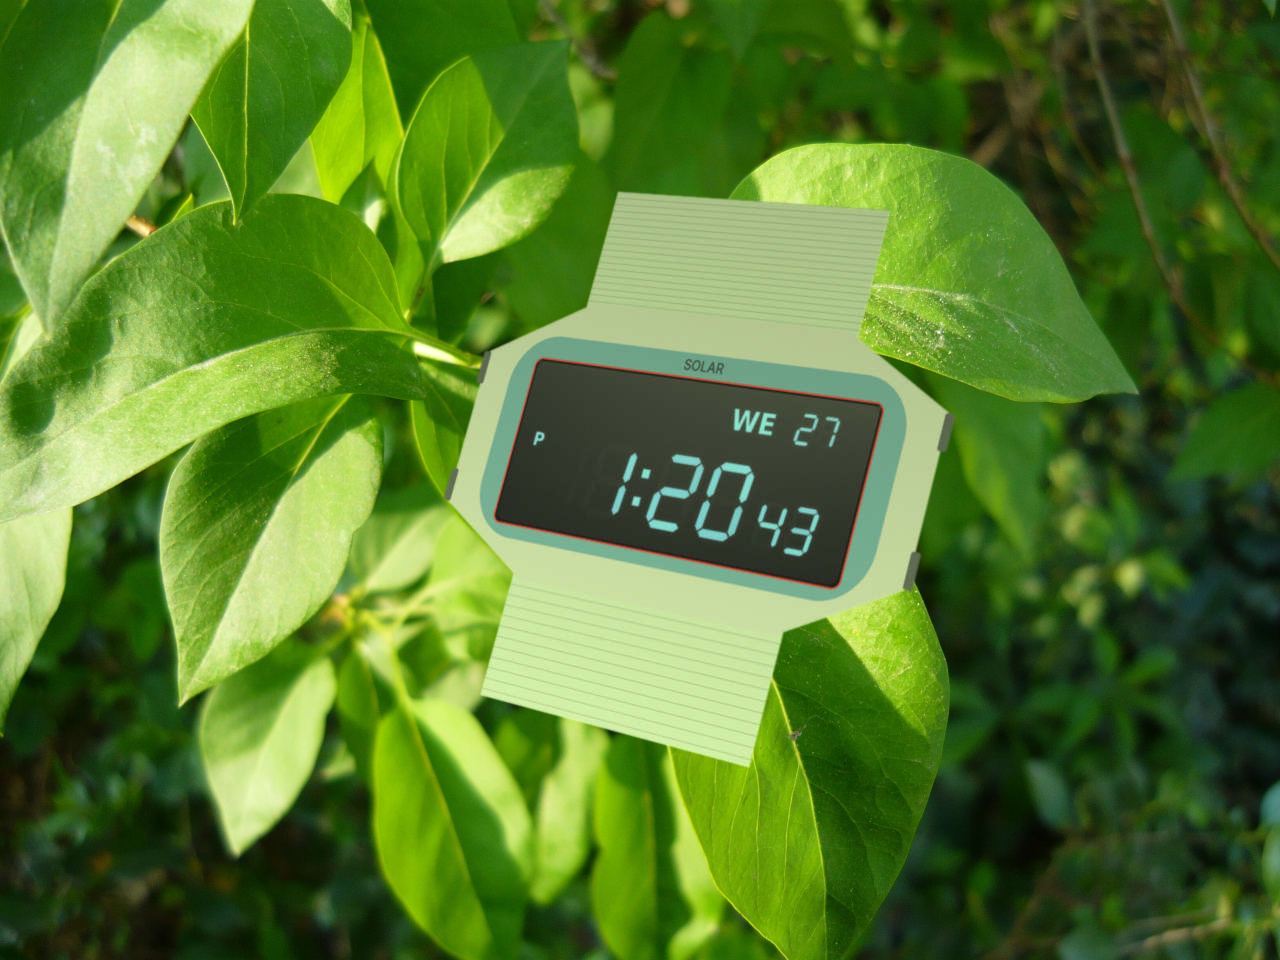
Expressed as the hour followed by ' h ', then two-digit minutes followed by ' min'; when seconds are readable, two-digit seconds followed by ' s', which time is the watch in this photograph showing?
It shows 1 h 20 min 43 s
